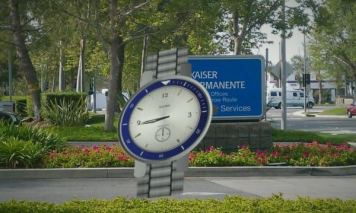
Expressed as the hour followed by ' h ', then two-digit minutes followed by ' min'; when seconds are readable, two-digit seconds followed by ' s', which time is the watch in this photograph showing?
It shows 8 h 44 min
